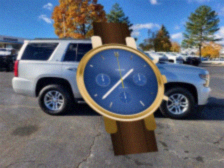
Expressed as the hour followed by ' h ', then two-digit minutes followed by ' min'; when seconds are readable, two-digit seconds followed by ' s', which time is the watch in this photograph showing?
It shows 1 h 38 min
